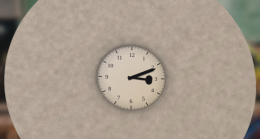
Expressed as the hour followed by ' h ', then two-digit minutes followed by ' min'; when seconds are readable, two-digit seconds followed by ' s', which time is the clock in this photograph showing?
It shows 3 h 11 min
